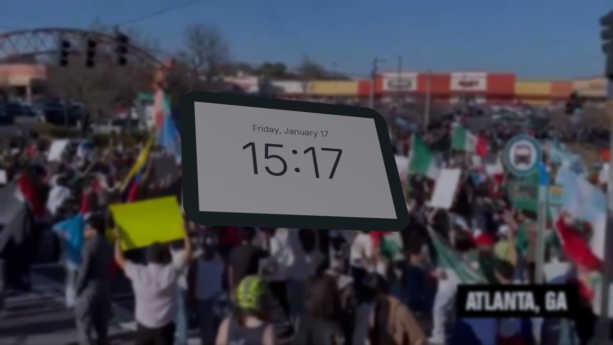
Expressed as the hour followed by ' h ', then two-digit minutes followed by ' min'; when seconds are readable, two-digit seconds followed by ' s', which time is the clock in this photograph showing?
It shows 15 h 17 min
